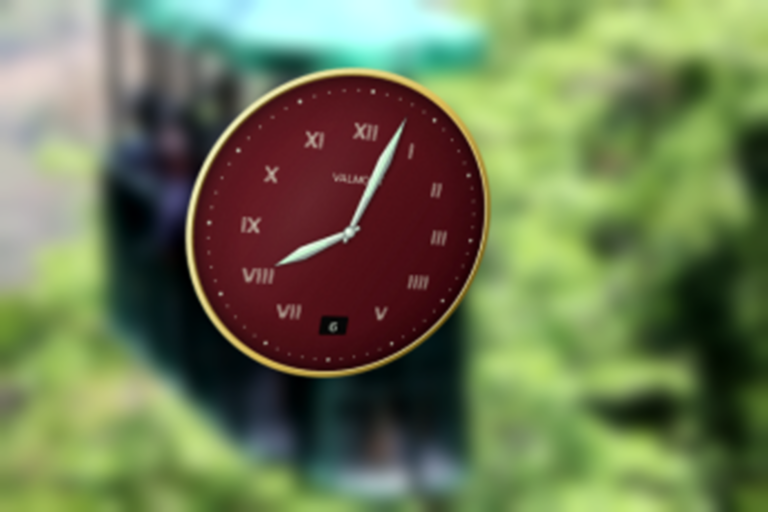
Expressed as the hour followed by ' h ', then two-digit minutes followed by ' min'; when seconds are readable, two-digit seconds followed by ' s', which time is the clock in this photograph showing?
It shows 8 h 03 min
